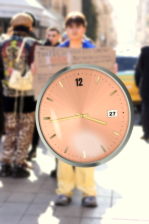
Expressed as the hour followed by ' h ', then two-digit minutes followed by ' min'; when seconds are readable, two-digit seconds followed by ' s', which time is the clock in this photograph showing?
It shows 3 h 44 min
